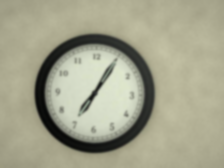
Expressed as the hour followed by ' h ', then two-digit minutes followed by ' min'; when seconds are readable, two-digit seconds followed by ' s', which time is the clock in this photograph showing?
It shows 7 h 05 min
